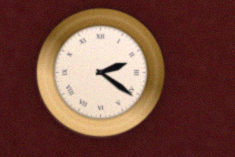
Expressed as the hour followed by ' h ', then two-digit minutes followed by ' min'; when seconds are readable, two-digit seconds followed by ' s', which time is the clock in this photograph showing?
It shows 2 h 21 min
